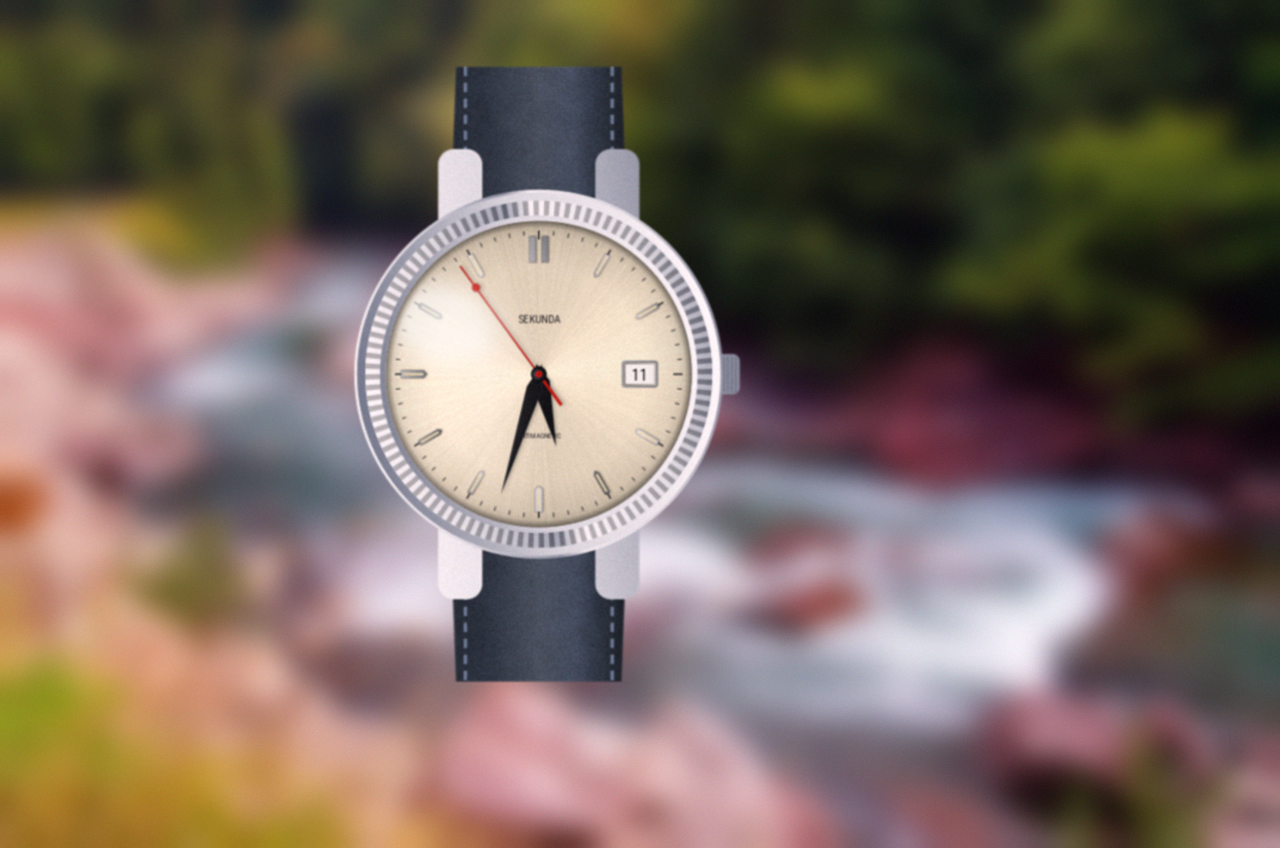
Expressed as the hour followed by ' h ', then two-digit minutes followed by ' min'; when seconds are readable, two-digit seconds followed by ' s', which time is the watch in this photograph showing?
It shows 5 h 32 min 54 s
